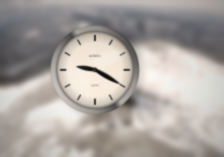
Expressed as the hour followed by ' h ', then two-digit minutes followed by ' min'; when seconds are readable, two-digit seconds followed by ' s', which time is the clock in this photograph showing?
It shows 9 h 20 min
